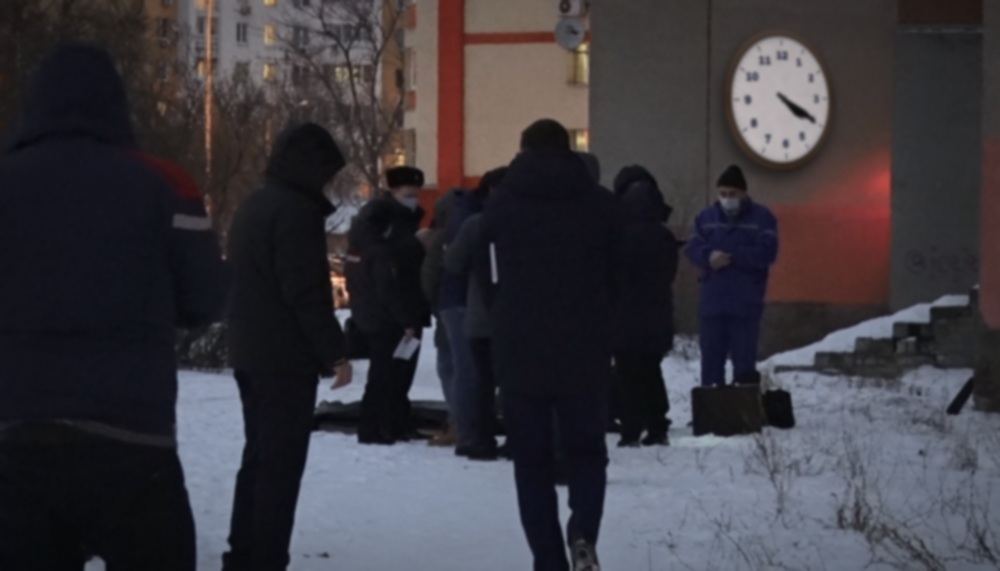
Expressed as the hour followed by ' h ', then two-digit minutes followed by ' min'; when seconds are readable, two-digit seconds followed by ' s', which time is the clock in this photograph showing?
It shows 4 h 20 min
